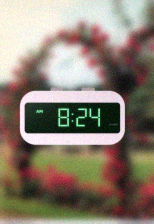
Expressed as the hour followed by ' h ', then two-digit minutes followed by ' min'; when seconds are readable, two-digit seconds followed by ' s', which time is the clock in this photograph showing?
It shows 8 h 24 min
